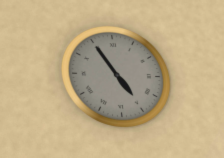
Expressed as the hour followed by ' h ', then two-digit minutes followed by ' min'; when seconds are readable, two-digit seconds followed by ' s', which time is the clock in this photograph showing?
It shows 4 h 55 min
